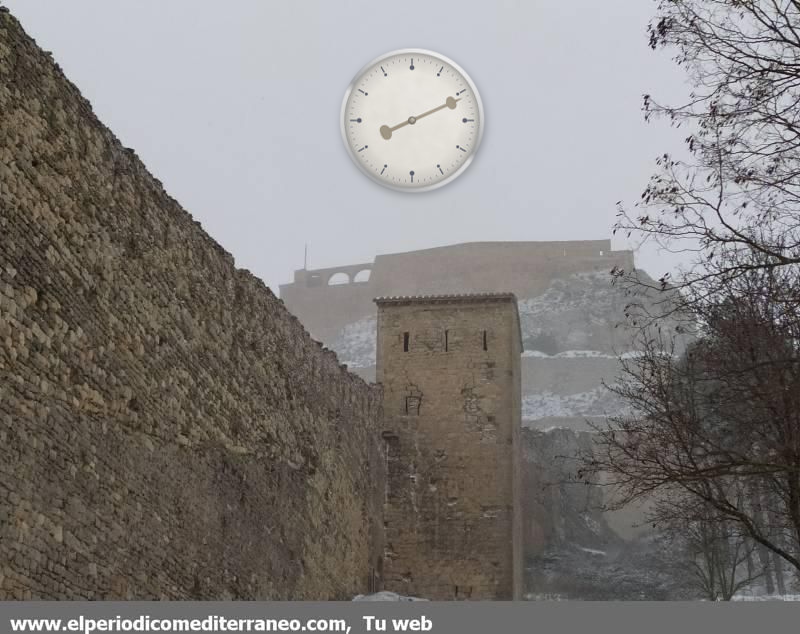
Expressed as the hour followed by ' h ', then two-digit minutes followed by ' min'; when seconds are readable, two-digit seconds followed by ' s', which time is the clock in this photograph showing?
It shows 8 h 11 min
